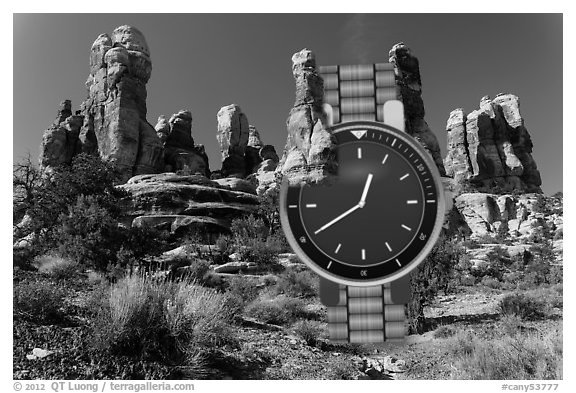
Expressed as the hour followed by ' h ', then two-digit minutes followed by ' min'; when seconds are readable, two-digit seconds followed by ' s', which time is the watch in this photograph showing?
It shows 12 h 40 min
